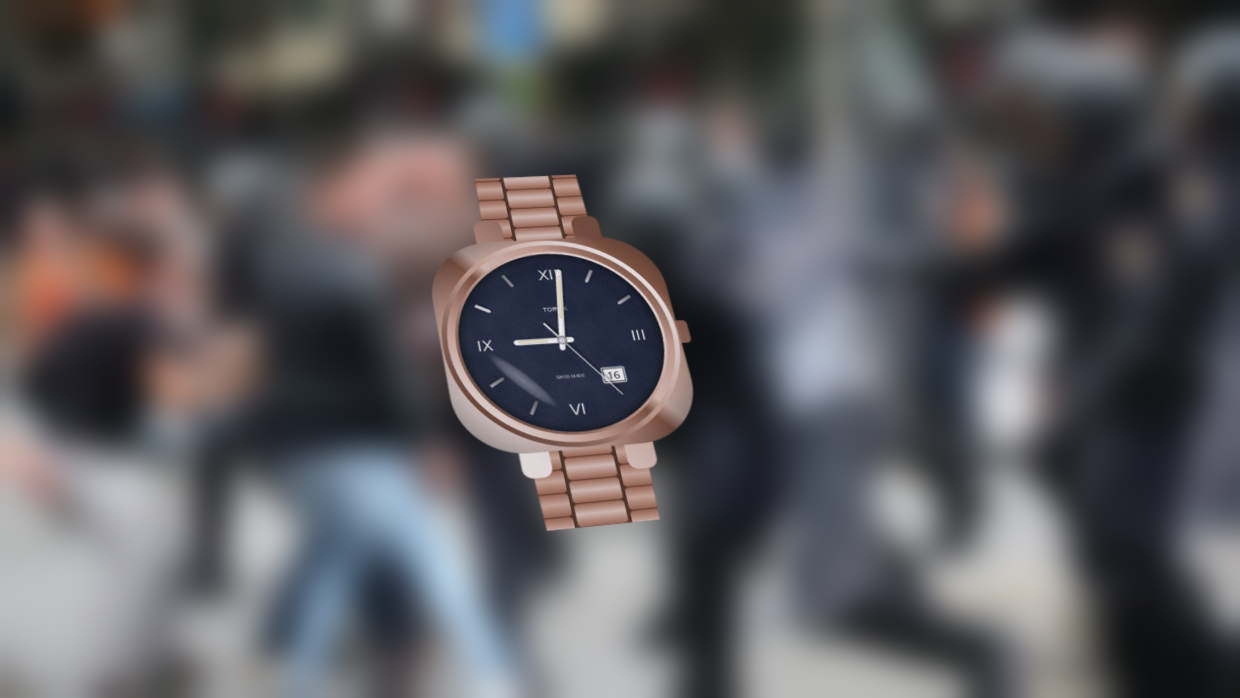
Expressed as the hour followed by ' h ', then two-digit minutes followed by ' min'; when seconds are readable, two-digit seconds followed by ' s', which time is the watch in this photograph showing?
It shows 9 h 01 min 24 s
